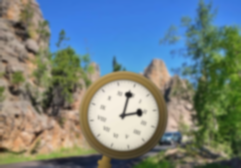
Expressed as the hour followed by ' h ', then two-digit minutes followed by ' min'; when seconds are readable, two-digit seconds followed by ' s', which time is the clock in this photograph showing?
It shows 1 h 59 min
